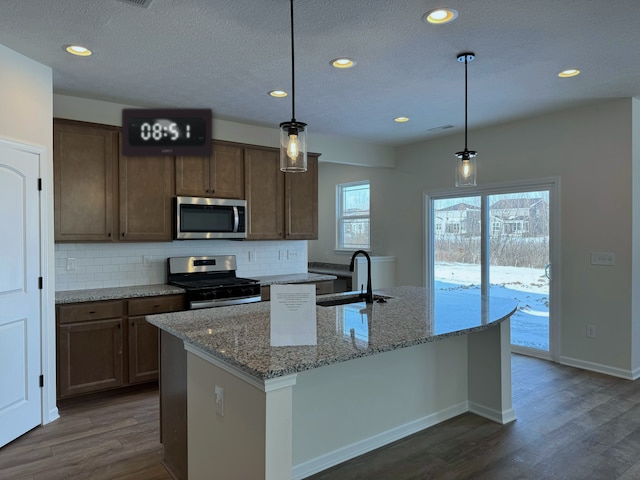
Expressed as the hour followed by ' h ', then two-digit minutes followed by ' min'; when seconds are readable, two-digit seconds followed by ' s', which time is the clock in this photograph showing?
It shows 8 h 51 min
